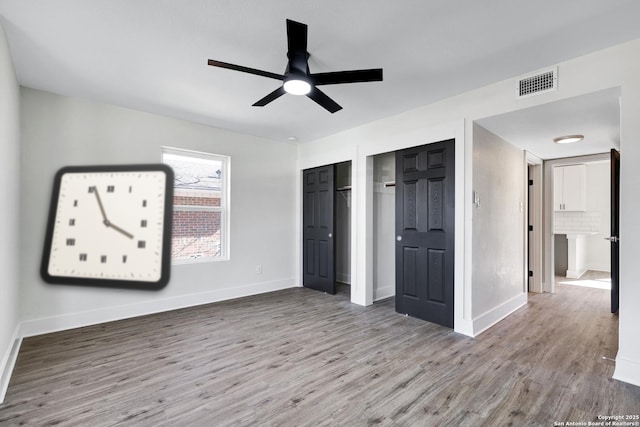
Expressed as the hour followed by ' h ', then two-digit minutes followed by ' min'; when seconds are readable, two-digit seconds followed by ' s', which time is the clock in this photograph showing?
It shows 3 h 56 min
